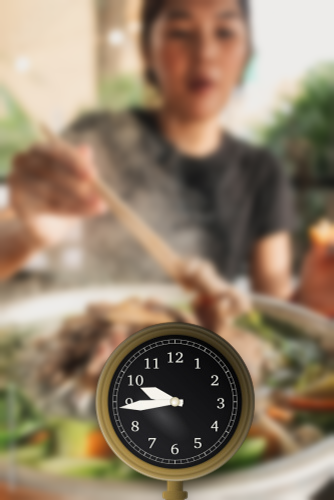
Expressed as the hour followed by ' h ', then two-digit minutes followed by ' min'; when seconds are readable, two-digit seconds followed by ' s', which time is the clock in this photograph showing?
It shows 9 h 44 min
